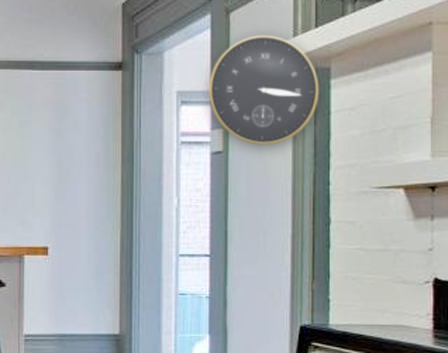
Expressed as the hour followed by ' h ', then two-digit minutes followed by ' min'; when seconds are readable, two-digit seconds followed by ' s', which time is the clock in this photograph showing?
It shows 3 h 16 min
